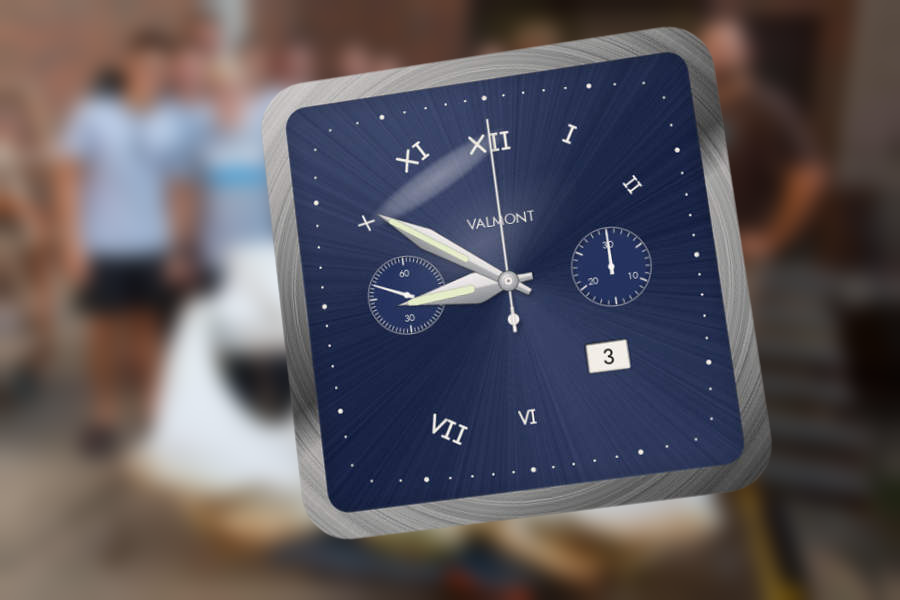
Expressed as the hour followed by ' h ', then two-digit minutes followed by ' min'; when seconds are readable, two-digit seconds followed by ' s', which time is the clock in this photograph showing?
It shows 8 h 50 min 49 s
